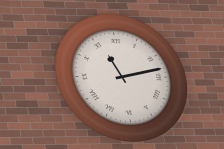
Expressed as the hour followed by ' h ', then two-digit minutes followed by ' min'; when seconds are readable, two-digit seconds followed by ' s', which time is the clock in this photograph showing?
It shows 11 h 13 min
